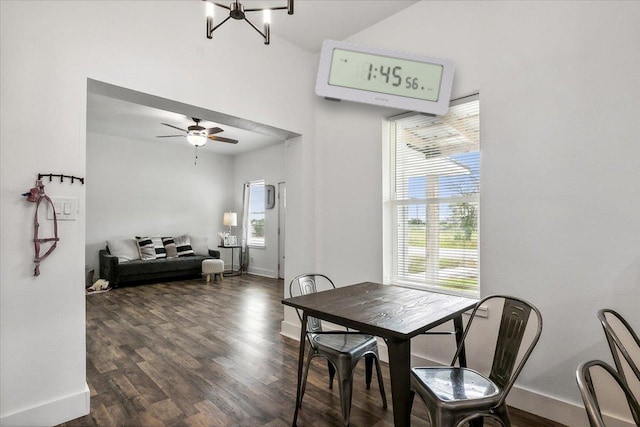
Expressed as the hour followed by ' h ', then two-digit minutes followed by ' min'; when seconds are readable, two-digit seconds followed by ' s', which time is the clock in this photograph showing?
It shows 1 h 45 min 56 s
